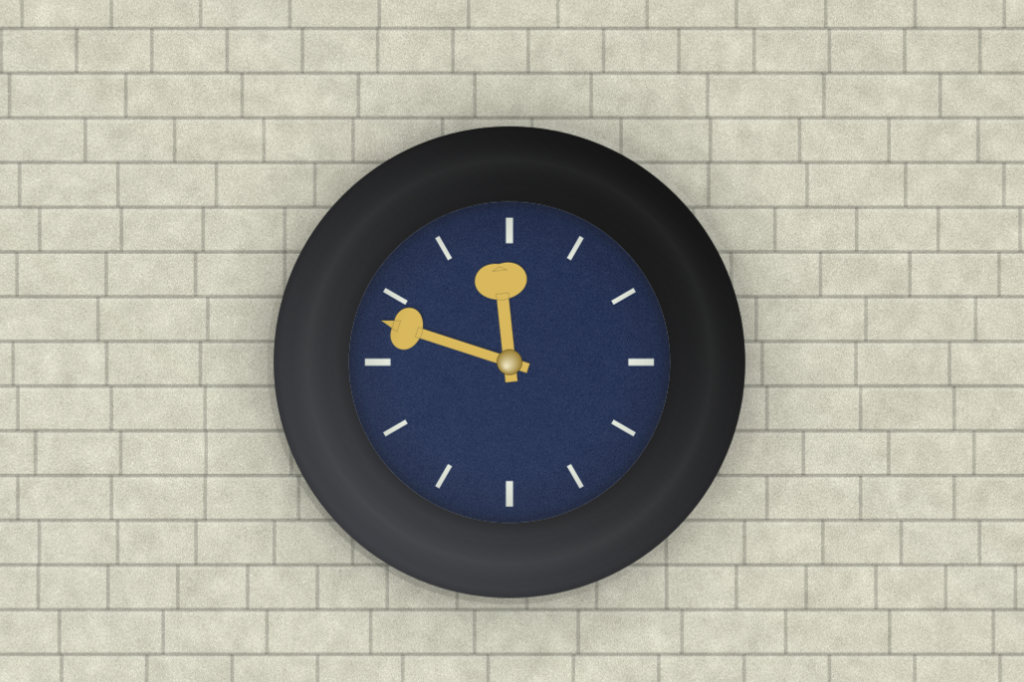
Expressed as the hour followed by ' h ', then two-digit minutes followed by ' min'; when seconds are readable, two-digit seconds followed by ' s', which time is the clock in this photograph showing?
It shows 11 h 48 min
